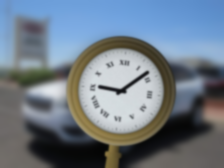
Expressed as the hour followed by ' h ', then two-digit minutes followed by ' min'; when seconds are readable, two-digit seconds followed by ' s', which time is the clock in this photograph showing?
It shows 9 h 08 min
